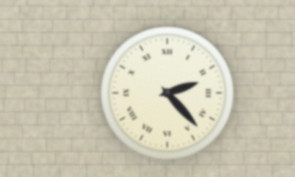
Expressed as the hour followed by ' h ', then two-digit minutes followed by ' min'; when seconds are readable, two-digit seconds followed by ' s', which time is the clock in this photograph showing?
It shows 2 h 23 min
